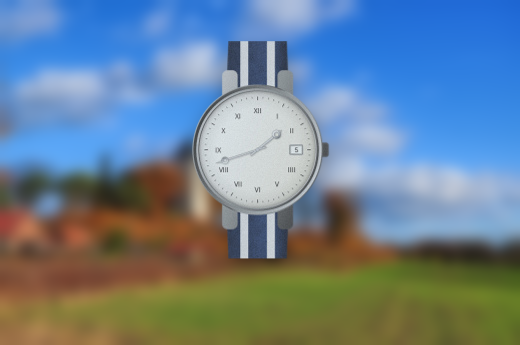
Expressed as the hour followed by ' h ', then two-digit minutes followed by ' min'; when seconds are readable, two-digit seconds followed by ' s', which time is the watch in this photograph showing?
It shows 1 h 42 min
